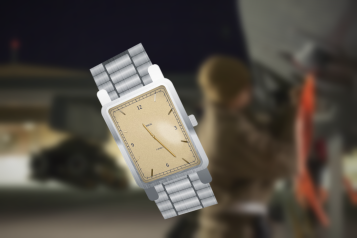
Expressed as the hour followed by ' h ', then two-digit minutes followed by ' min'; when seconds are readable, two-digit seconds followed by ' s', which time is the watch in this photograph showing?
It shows 11 h 26 min
